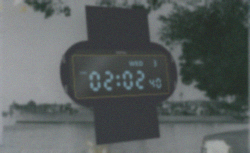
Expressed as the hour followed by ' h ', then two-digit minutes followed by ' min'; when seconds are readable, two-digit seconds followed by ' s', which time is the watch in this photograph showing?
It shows 2 h 02 min
